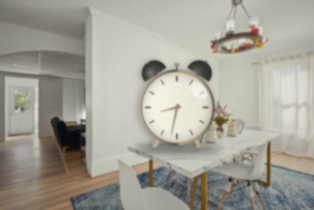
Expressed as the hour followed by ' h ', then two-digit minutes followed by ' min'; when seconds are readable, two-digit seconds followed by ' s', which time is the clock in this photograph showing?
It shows 8 h 32 min
